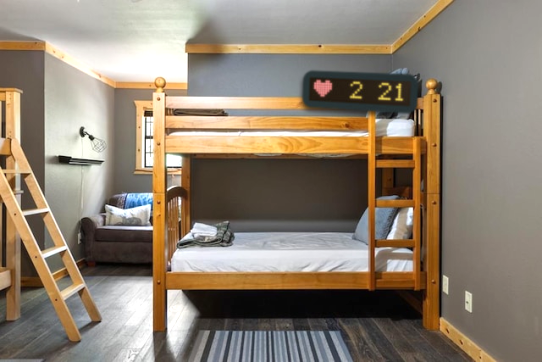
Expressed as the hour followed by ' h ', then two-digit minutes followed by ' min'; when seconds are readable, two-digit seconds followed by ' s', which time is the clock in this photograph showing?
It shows 2 h 21 min
